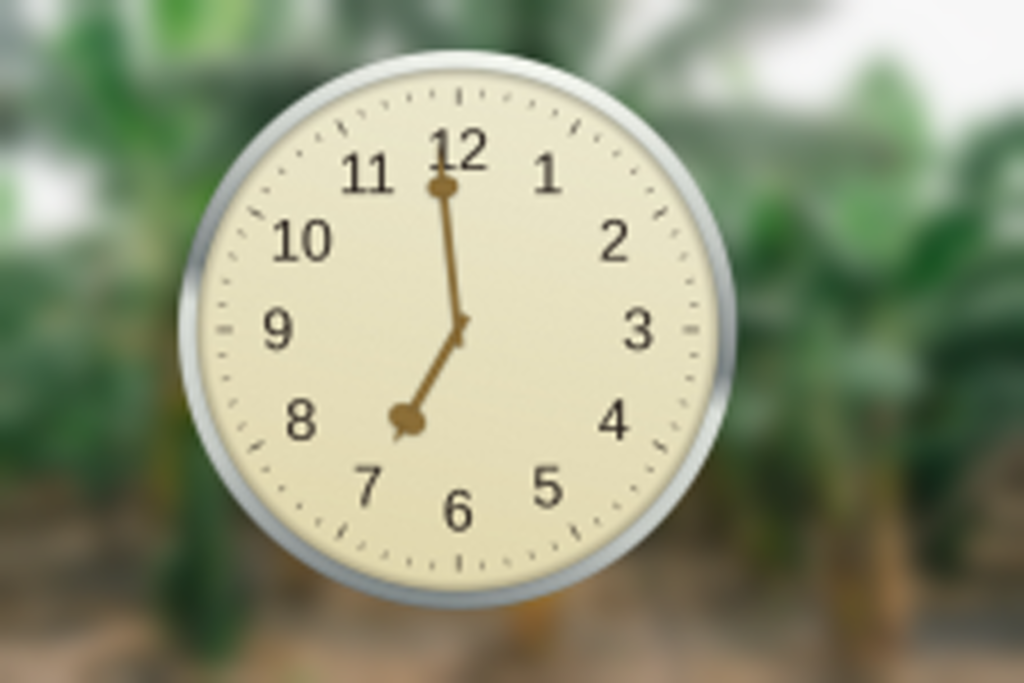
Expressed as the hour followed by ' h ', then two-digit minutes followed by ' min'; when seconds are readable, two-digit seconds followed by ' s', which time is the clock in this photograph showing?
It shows 6 h 59 min
